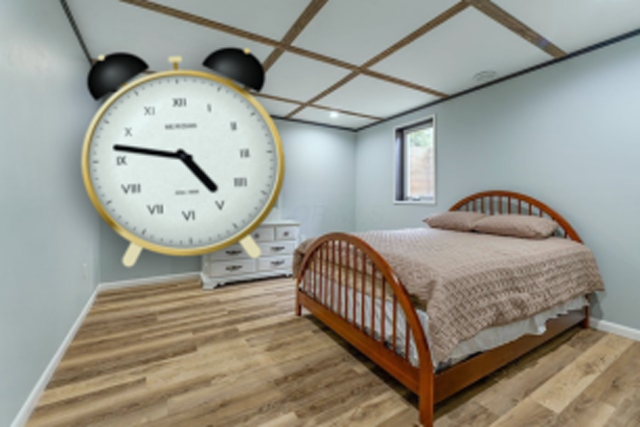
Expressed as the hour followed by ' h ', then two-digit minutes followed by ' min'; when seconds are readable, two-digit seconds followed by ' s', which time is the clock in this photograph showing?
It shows 4 h 47 min
